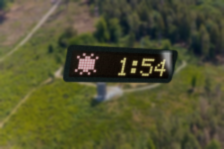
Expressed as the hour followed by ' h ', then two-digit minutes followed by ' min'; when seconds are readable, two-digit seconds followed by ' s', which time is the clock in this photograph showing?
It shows 1 h 54 min
